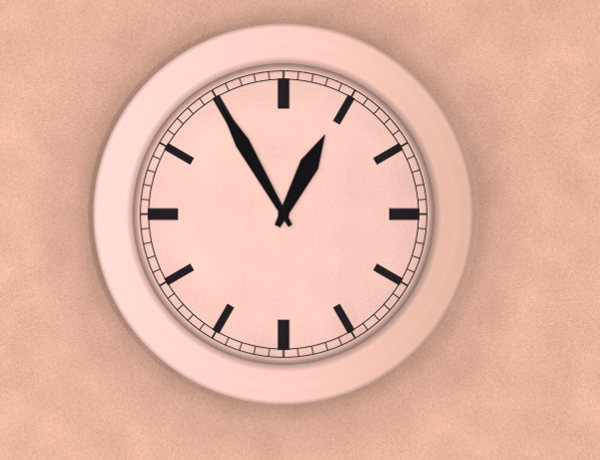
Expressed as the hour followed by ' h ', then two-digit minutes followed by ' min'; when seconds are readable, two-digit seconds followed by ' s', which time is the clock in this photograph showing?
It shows 12 h 55 min
